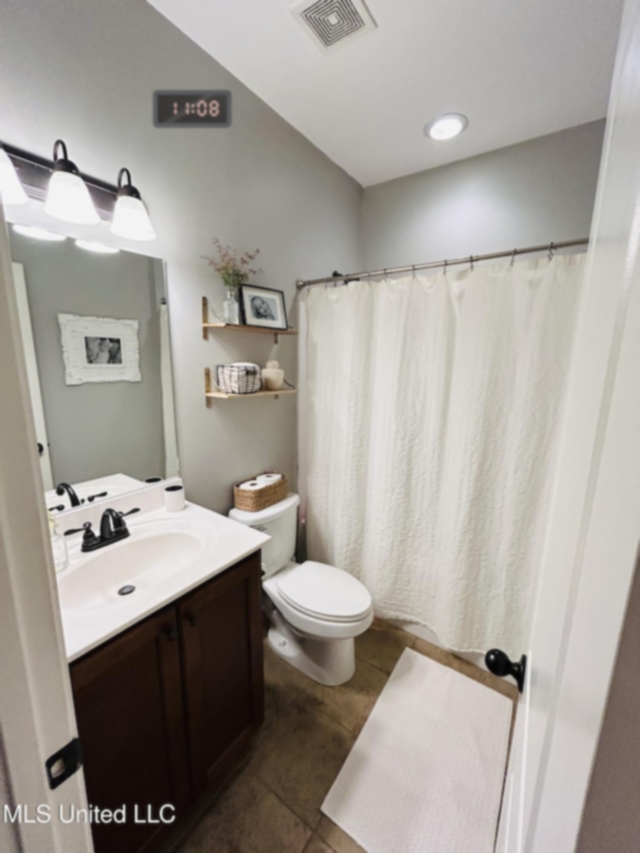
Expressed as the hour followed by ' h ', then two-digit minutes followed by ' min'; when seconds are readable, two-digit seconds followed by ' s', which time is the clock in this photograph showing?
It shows 11 h 08 min
